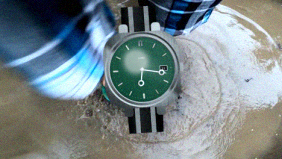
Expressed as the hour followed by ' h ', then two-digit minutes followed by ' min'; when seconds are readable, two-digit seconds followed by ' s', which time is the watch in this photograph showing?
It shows 6 h 17 min
